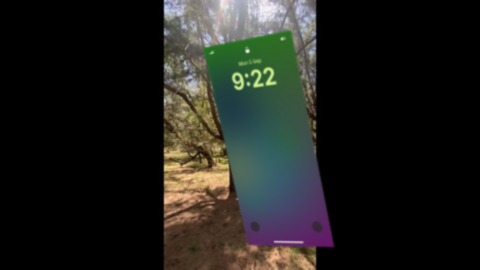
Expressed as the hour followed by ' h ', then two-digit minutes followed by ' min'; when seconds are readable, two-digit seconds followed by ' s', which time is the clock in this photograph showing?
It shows 9 h 22 min
